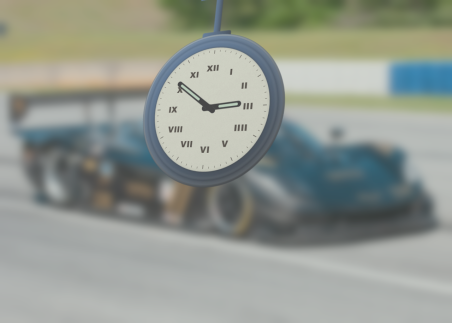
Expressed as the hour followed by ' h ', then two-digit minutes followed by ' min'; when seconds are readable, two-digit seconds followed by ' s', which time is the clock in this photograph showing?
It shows 2 h 51 min
